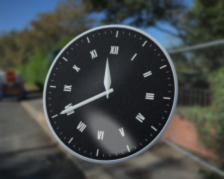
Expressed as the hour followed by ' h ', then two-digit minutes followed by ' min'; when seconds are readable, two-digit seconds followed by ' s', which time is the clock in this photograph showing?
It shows 11 h 40 min
